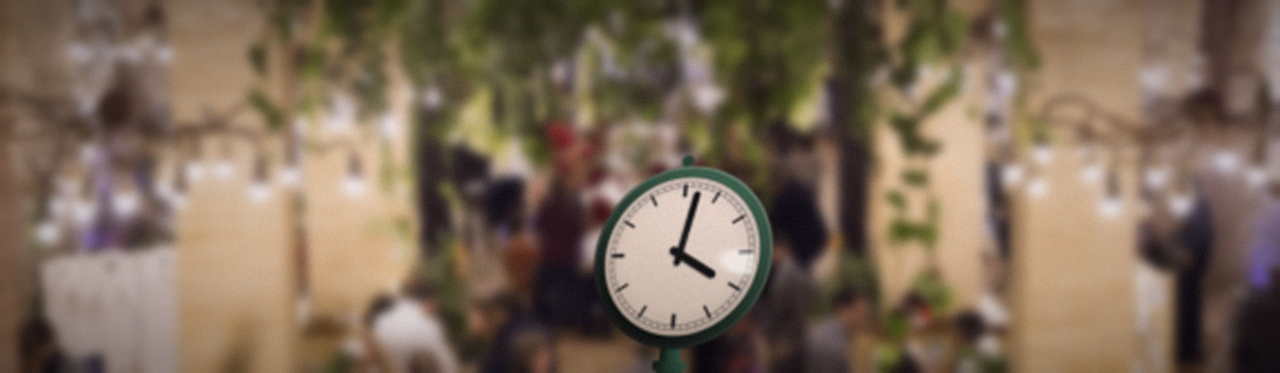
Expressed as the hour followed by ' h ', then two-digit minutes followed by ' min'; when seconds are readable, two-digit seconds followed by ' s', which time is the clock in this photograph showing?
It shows 4 h 02 min
